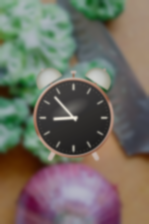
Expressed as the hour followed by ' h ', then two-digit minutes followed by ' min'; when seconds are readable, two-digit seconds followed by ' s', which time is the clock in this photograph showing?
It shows 8 h 53 min
